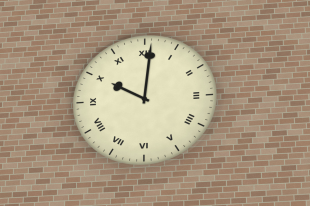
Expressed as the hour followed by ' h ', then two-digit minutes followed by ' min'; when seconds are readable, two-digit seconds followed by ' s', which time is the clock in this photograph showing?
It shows 10 h 01 min
